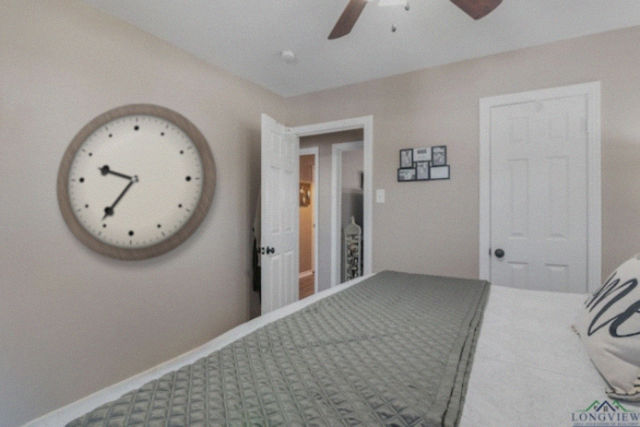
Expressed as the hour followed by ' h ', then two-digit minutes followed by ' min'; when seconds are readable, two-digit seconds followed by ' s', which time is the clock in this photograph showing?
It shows 9 h 36 min
